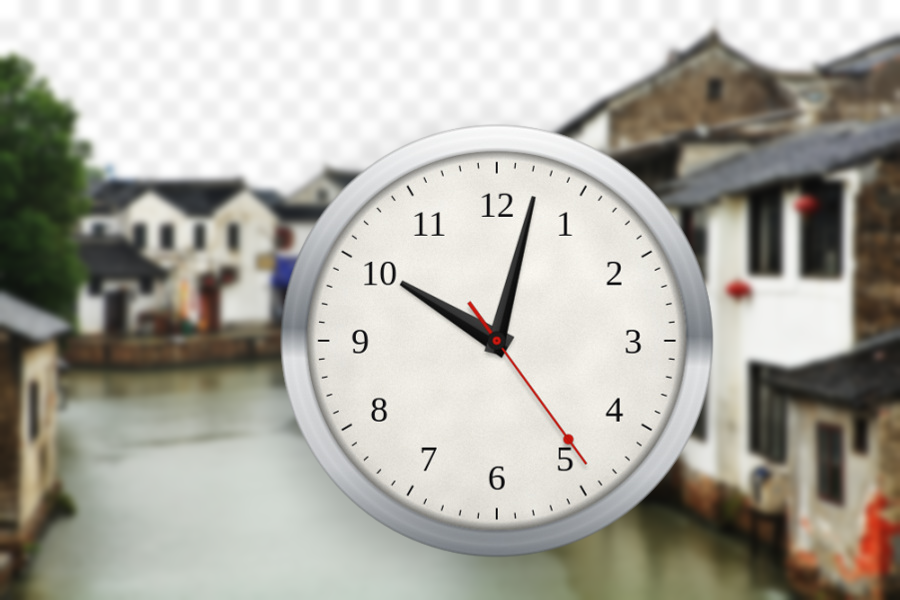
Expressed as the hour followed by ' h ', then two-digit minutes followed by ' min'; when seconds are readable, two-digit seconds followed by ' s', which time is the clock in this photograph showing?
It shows 10 h 02 min 24 s
